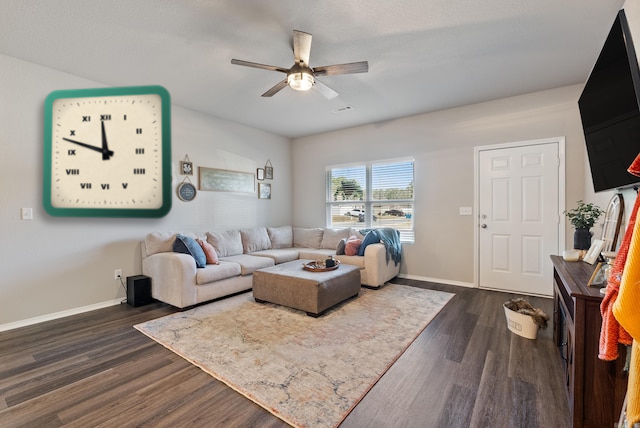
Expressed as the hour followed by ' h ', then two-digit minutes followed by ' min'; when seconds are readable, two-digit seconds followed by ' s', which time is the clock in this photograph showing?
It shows 11 h 48 min
